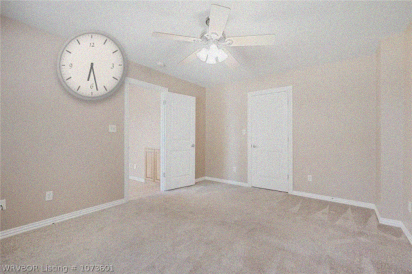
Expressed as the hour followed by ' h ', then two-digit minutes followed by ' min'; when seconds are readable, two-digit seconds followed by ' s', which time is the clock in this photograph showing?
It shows 6 h 28 min
